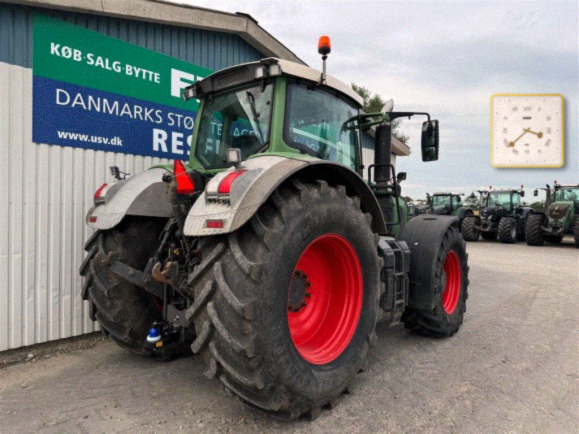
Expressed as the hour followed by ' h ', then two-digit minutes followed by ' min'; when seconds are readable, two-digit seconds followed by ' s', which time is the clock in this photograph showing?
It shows 3 h 38 min
